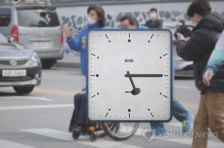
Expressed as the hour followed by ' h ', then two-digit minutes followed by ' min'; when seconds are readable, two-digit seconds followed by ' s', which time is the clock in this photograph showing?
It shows 5 h 15 min
